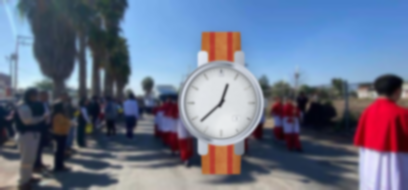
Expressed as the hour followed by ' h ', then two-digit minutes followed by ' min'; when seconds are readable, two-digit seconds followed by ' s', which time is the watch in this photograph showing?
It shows 12 h 38 min
